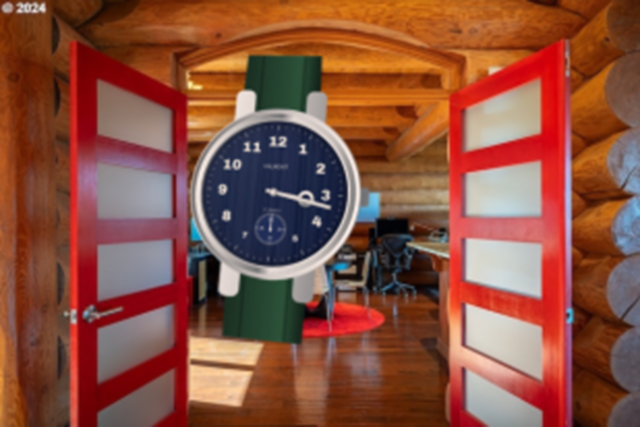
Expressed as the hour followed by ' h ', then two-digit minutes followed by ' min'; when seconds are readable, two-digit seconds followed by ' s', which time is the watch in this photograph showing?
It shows 3 h 17 min
